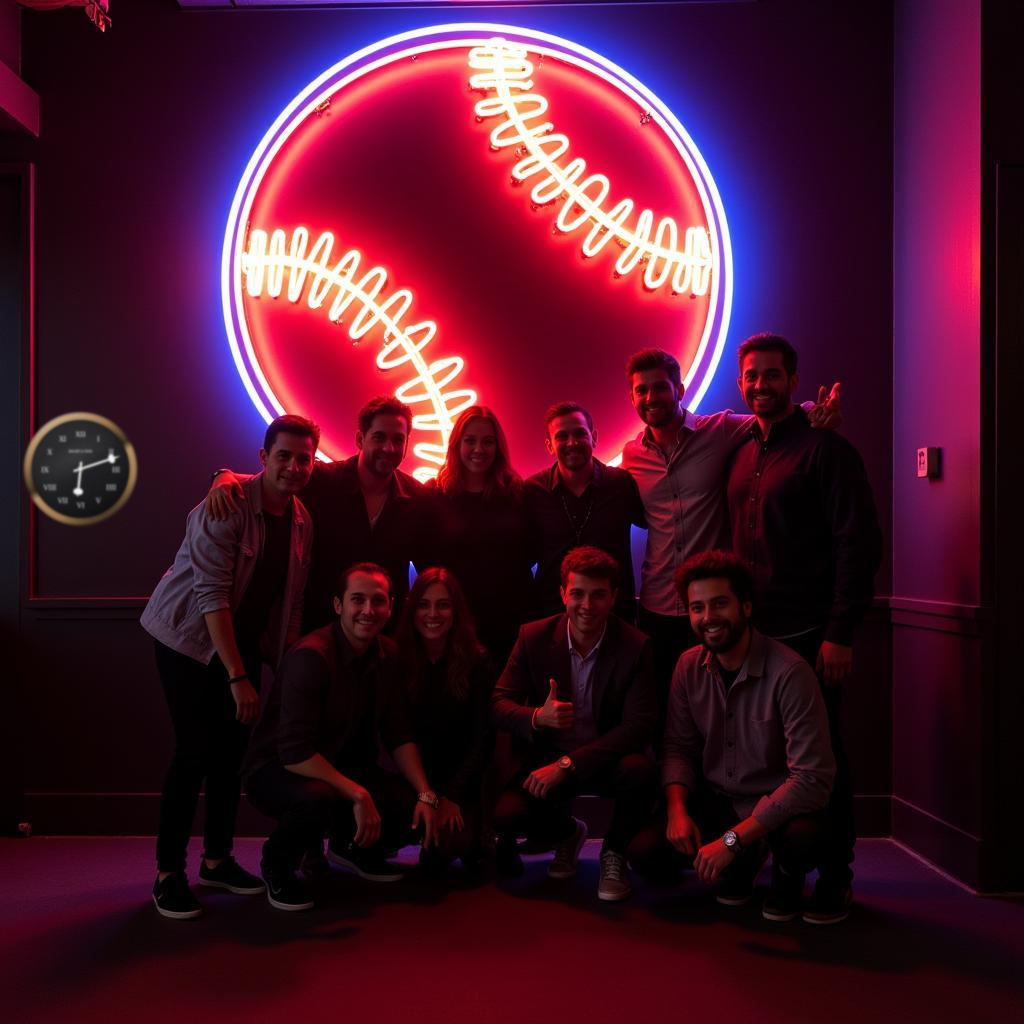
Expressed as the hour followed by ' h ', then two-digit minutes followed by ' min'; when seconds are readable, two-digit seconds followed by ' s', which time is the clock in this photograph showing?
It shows 6 h 12 min
